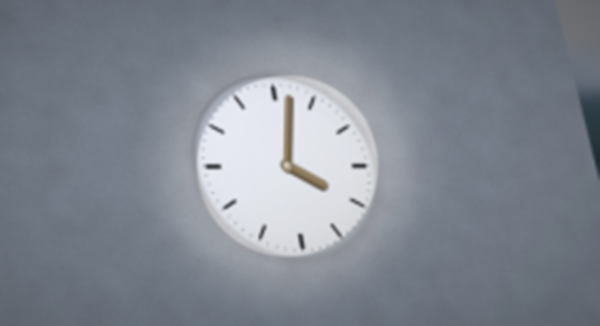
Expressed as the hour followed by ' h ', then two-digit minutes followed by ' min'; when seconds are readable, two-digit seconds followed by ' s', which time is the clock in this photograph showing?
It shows 4 h 02 min
